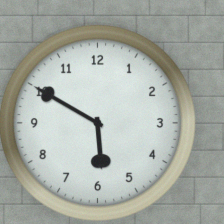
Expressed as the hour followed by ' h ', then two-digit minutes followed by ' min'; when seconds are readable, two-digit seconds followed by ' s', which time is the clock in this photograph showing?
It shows 5 h 50 min
